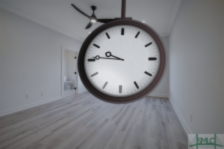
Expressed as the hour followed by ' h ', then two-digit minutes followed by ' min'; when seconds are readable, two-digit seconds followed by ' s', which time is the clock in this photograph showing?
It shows 9 h 46 min
